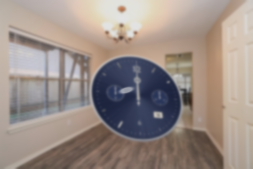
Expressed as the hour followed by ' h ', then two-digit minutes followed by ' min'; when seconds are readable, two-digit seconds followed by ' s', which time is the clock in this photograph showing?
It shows 12 h 00 min
